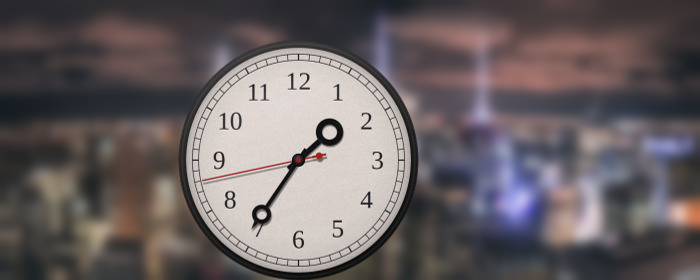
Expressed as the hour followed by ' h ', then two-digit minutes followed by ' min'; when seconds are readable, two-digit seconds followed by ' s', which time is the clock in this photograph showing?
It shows 1 h 35 min 43 s
